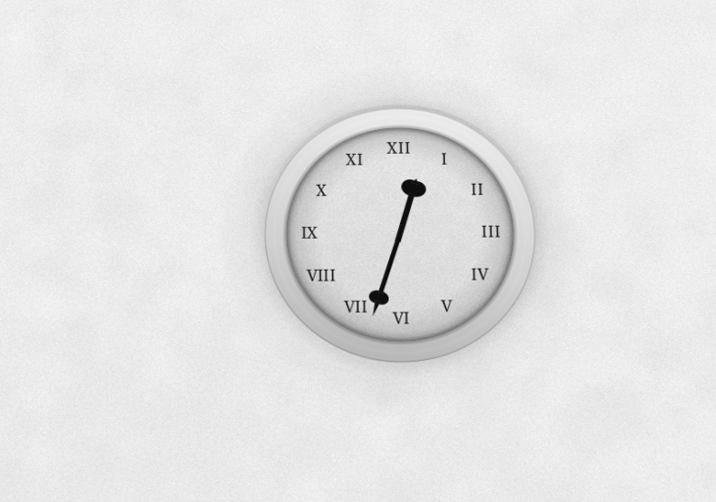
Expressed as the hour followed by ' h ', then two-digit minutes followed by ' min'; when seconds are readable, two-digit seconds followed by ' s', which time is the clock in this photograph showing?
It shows 12 h 33 min
